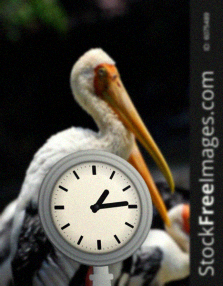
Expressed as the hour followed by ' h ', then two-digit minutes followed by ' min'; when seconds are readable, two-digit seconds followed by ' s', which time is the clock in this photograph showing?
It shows 1 h 14 min
